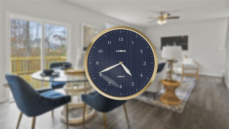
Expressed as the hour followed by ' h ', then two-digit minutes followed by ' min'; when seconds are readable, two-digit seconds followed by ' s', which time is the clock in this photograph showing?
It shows 4 h 41 min
